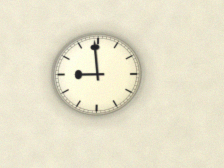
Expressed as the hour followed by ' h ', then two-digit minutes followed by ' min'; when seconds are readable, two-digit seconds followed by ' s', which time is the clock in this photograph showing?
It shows 8 h 59 min
